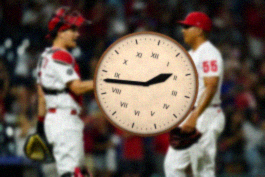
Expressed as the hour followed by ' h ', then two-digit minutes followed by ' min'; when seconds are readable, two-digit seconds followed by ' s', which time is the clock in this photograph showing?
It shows 1 h 43 min
